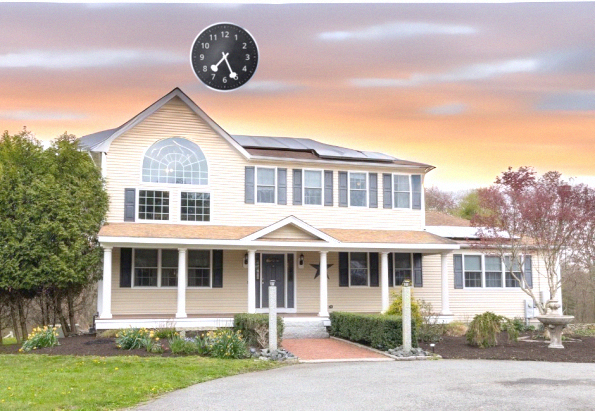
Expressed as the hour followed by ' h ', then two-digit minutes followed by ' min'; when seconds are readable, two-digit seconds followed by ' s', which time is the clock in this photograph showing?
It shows 7 h 26 min
